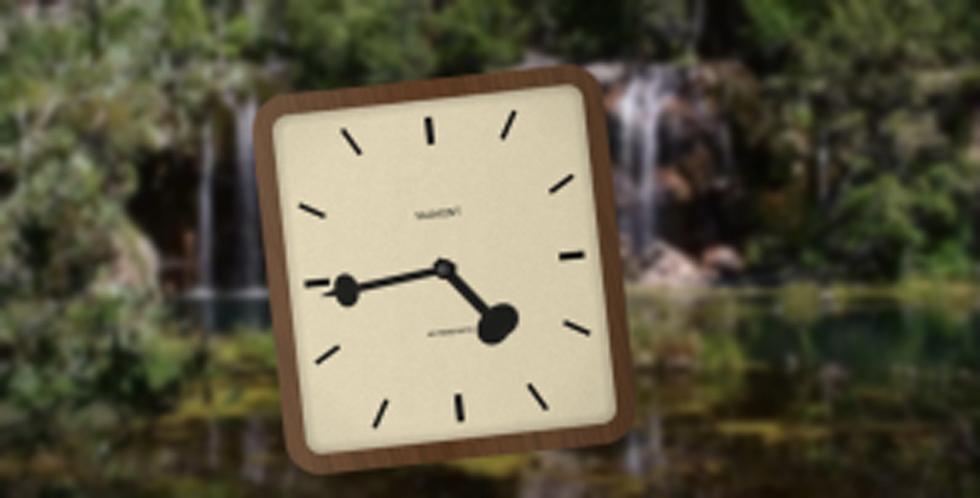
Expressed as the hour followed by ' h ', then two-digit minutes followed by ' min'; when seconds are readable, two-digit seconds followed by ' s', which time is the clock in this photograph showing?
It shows 4 h 44 min
